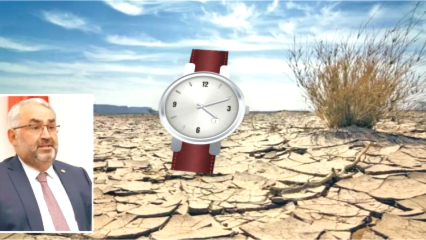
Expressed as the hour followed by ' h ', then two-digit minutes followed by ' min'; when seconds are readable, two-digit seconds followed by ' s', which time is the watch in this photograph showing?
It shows 4 h 11 min
